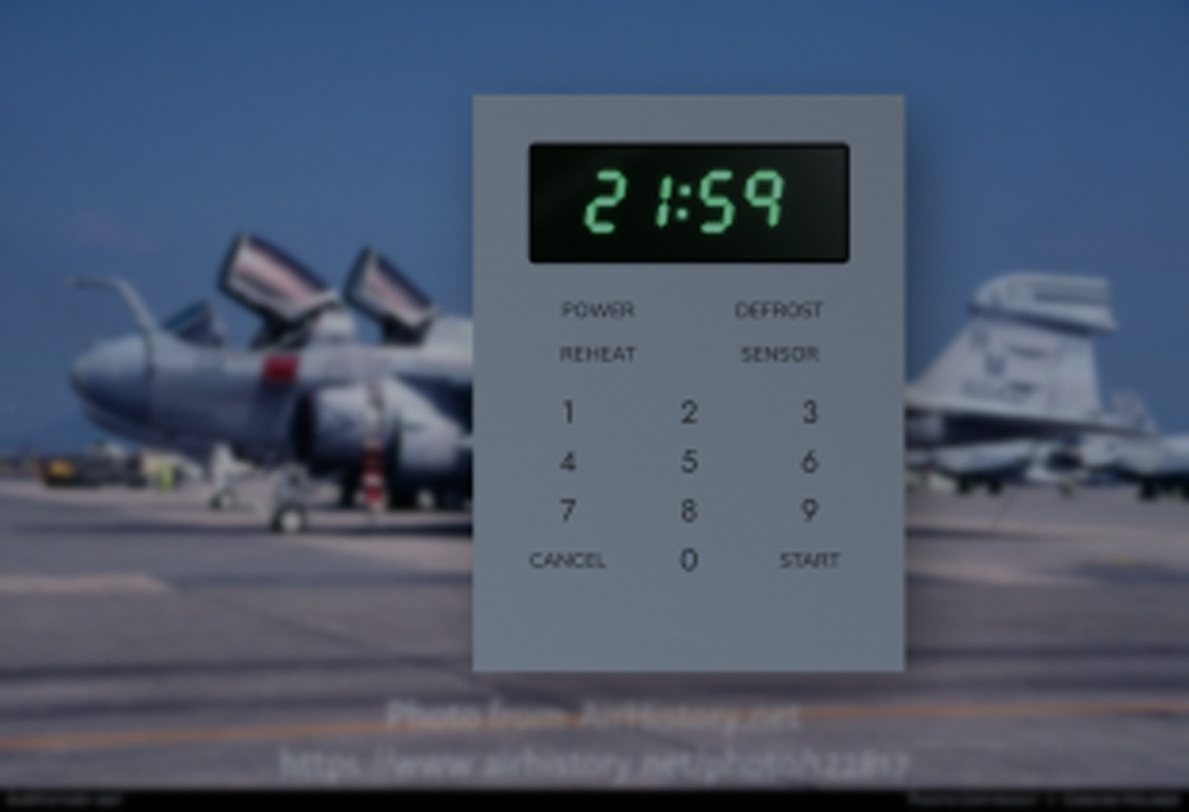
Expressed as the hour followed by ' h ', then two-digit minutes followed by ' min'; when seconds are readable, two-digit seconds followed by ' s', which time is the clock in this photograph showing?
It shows 21 h 59 min
